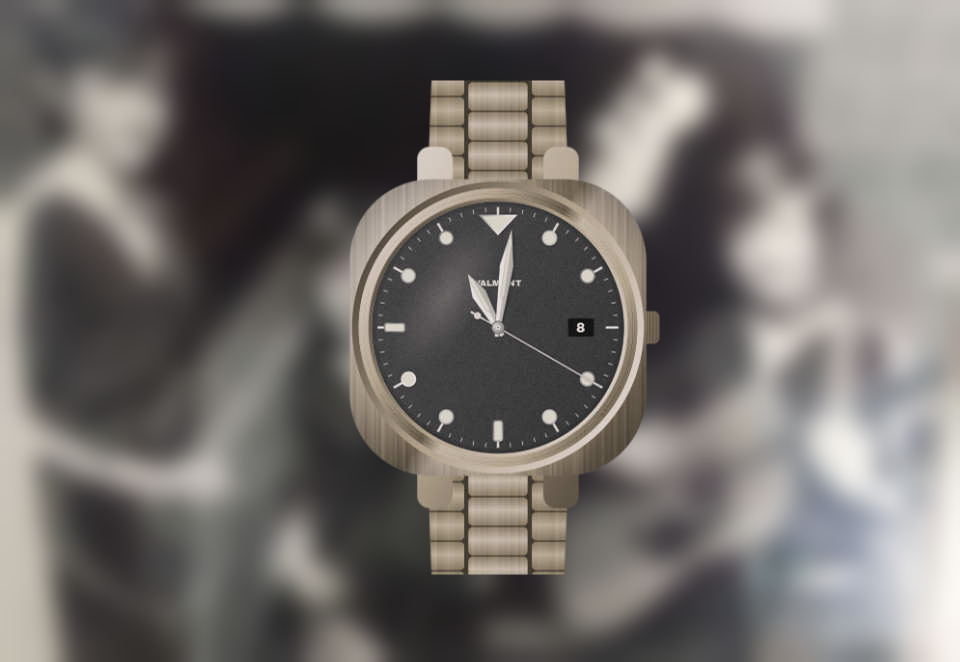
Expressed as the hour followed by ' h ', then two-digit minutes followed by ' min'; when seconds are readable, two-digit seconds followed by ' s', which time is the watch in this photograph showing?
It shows 11 h 01 min 20 s
